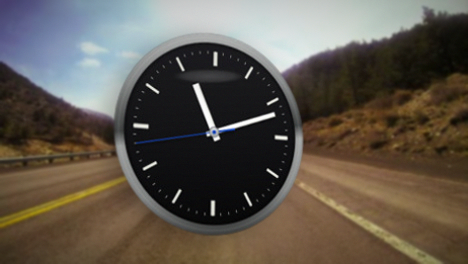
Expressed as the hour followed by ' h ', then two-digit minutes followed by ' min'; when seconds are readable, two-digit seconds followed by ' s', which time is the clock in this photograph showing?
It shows 11 h 11 min 43 s
